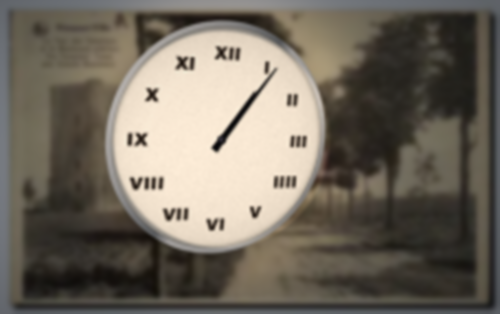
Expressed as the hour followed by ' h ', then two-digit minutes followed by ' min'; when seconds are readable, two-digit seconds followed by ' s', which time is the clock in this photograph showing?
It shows 1 h 06 min
